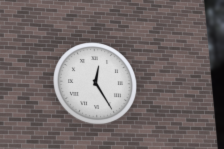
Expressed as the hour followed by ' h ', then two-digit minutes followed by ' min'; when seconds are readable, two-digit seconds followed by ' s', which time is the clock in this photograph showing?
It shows 12 h 25 min
